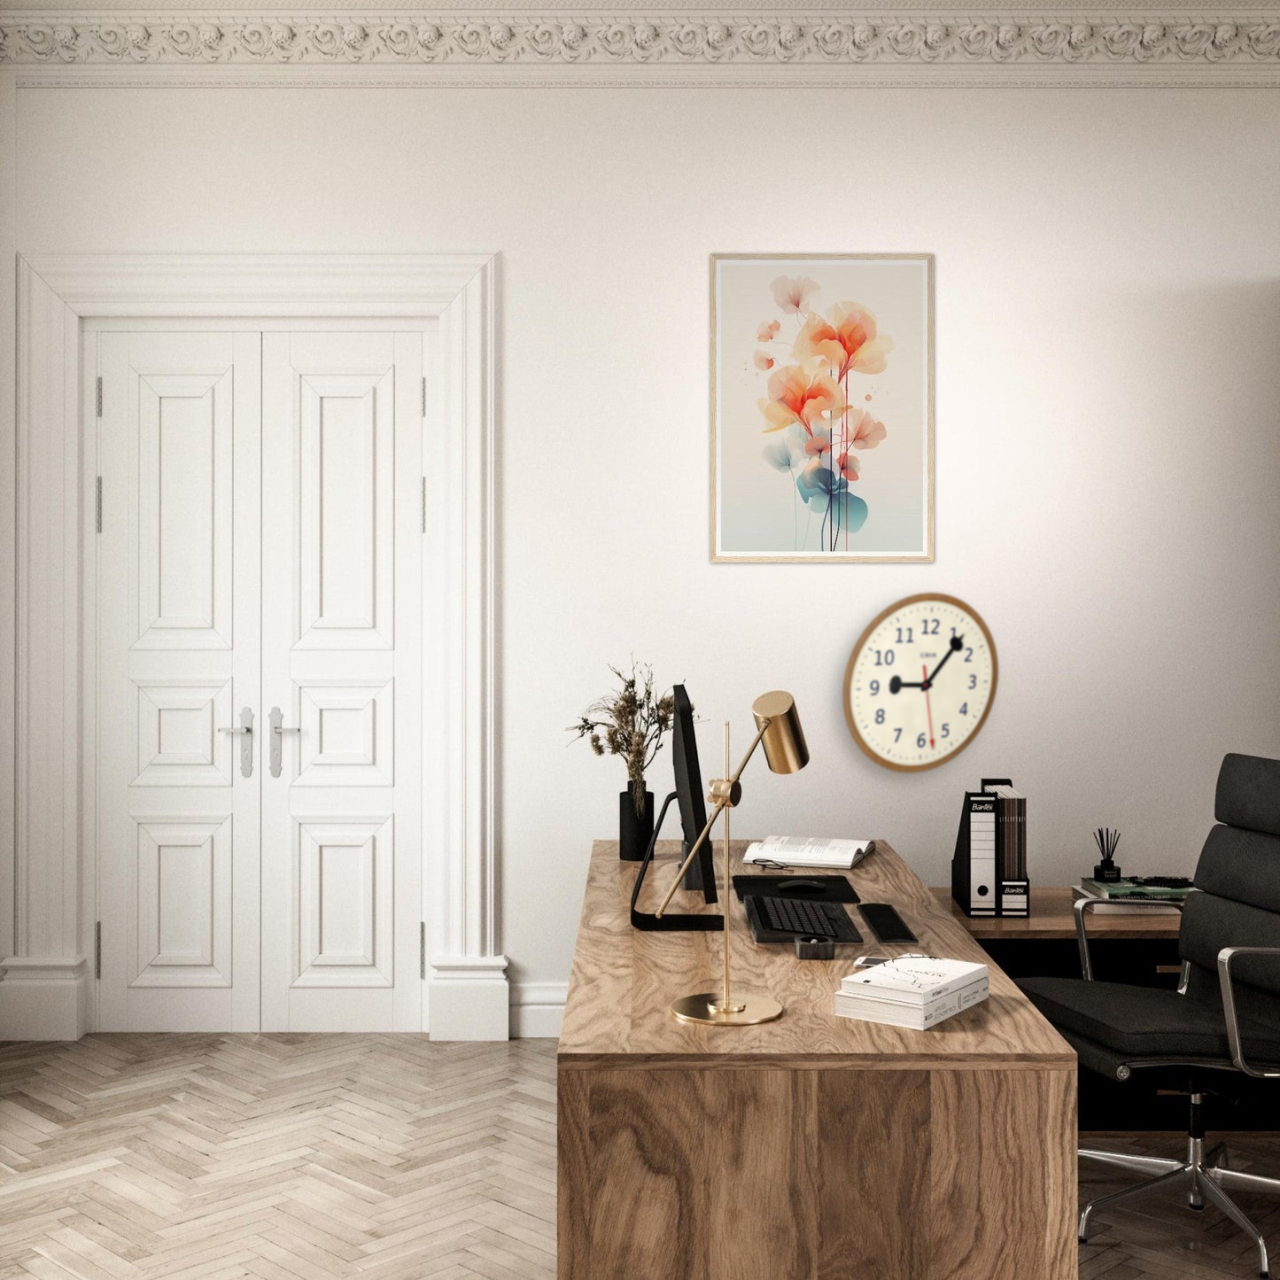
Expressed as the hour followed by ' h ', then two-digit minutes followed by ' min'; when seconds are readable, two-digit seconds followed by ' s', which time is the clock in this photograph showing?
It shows 9 h 06 min 28 s
